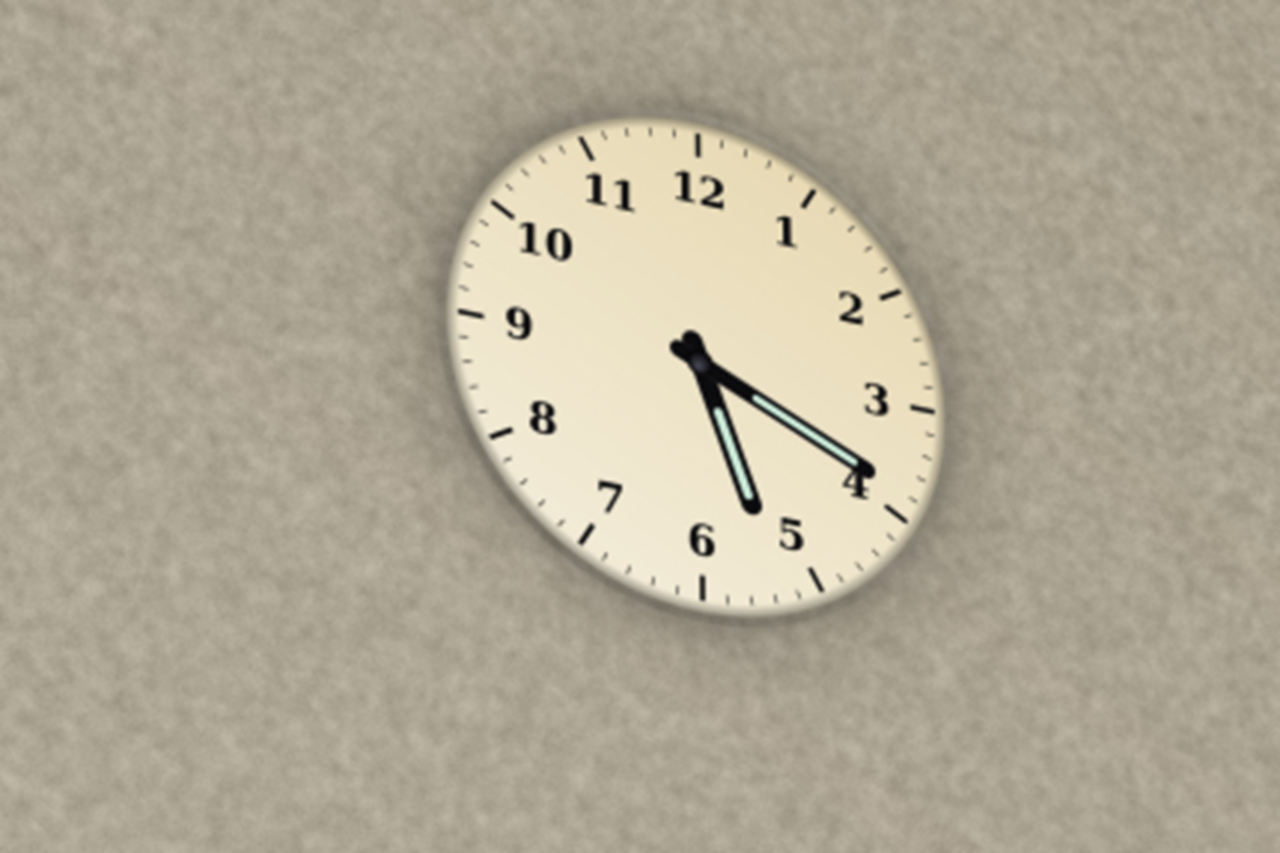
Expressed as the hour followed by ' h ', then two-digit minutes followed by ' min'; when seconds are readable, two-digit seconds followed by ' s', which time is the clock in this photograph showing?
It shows 5 h 19 min
